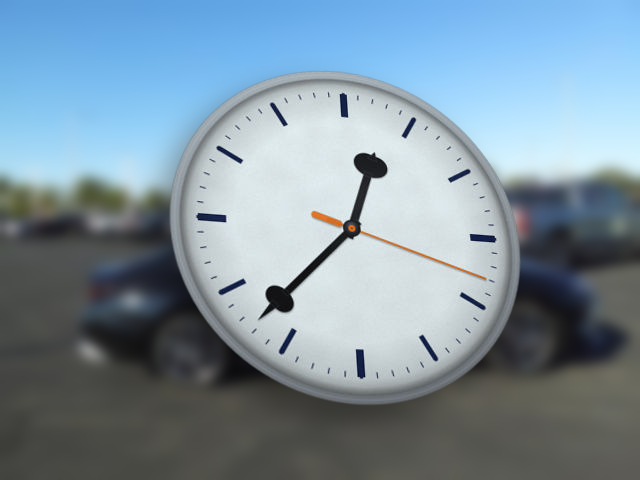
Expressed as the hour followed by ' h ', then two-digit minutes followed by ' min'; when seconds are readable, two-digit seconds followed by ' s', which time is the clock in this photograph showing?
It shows 12 h 37 min 18 s
